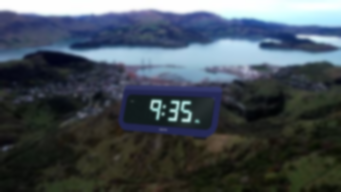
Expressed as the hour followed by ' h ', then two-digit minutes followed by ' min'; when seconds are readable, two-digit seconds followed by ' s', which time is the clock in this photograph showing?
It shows 9 h 35 min
